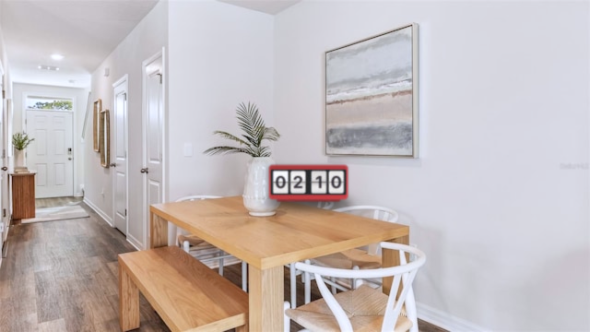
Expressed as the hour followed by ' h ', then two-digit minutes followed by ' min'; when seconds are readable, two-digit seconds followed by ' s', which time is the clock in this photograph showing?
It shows 2 h 10 min
